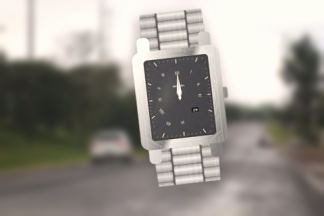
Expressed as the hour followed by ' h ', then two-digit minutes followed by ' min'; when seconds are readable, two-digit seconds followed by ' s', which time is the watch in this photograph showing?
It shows 12 h 00 min
